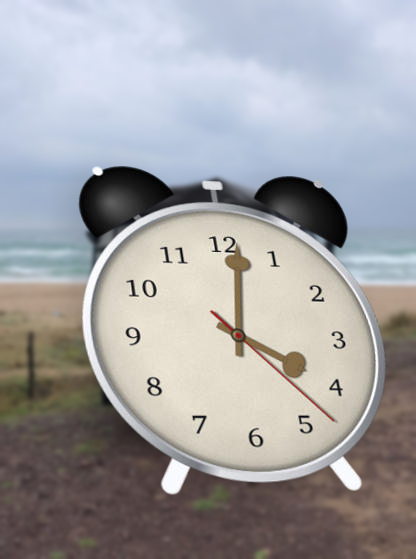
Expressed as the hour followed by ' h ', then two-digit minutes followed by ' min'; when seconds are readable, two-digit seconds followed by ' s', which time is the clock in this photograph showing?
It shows 4 h 01 min 23 s
